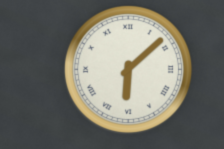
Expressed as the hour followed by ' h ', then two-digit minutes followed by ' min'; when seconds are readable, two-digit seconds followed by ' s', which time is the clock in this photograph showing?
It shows 6 h 08 min
